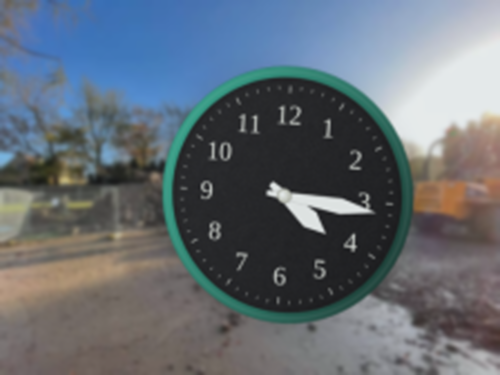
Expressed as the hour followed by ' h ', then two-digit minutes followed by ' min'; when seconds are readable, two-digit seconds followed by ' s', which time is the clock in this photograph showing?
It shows 4 h 16 min
